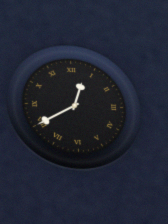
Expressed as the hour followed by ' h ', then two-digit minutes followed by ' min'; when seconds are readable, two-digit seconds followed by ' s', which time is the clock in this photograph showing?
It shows 12 h 40 min
